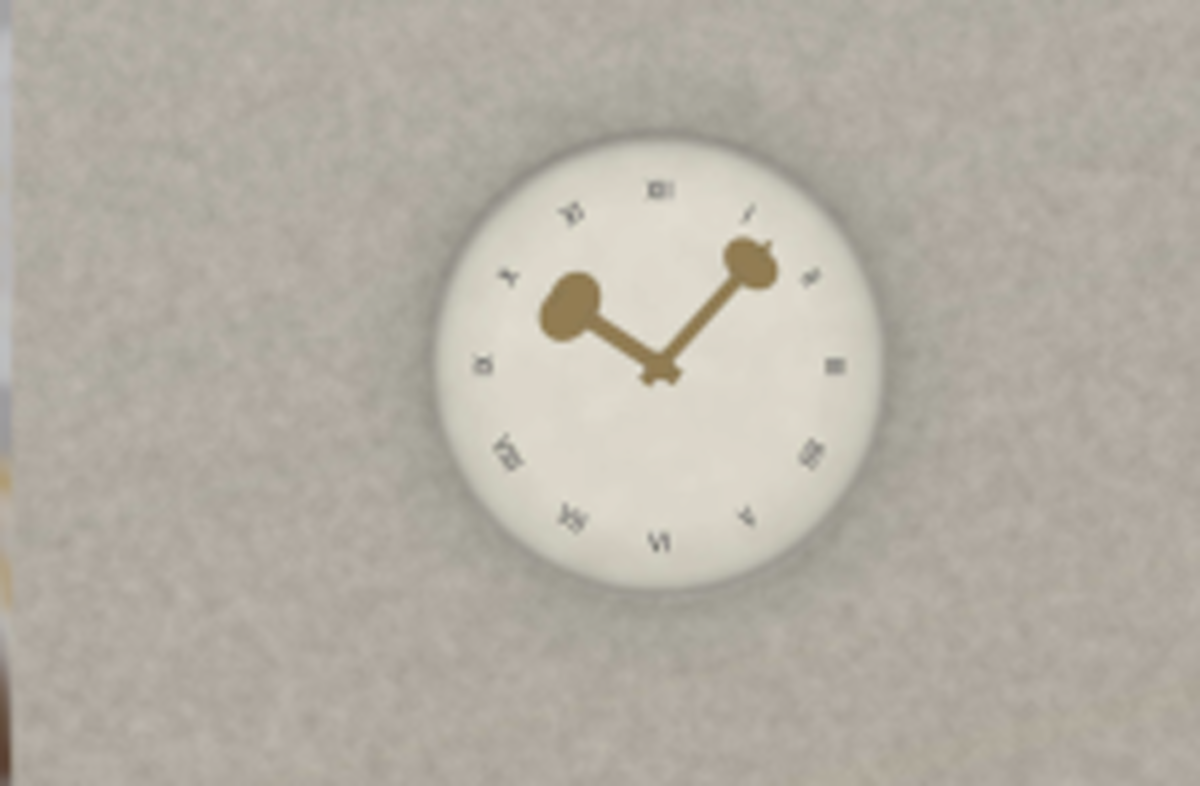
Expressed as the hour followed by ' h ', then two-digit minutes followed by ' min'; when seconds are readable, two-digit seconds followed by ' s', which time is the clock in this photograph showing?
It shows 10 h 07 min
